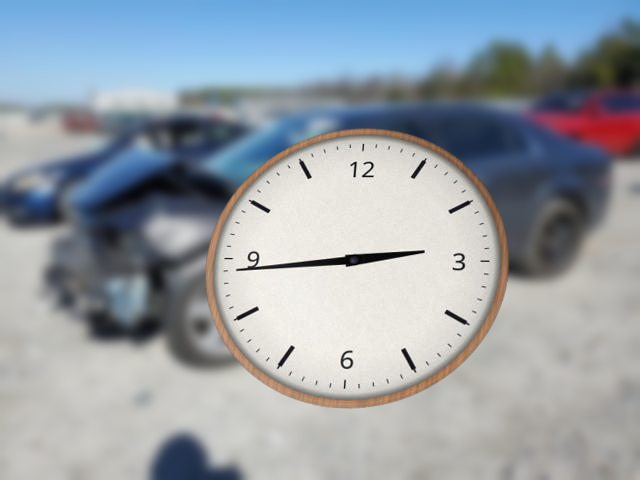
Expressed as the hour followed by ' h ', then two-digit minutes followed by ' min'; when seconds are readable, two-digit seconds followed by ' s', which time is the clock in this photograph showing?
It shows 2 h 44 min
